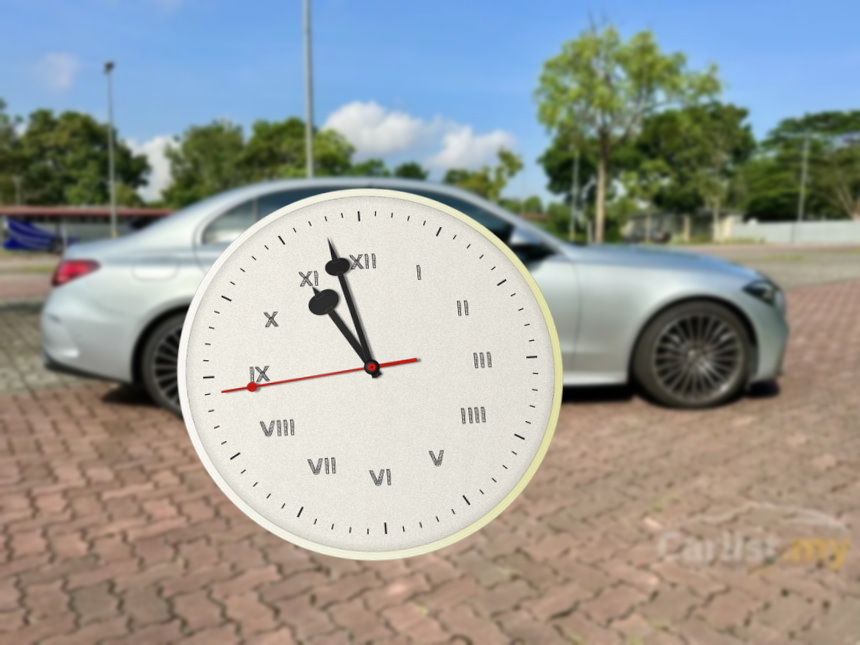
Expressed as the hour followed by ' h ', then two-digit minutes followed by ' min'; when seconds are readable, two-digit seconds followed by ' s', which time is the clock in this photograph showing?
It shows 10 h 57 min 44 s
